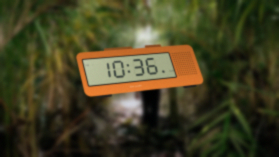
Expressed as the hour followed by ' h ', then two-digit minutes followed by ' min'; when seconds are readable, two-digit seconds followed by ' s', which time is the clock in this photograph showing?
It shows 10 h 36 min
